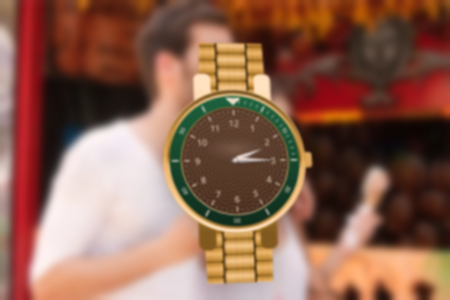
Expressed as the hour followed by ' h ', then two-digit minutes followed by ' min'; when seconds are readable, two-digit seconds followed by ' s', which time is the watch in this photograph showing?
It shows 2 h 15 min
